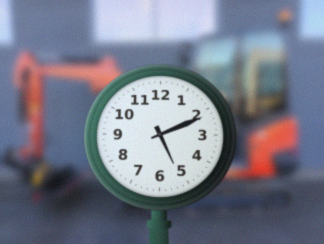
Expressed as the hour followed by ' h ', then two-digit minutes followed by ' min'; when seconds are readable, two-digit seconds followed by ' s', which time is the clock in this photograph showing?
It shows 5 h 11 min
